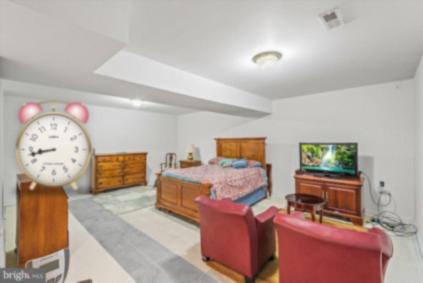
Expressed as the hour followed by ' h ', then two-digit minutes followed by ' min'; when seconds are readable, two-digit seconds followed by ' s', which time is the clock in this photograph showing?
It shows 8 h 43 min
